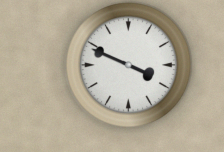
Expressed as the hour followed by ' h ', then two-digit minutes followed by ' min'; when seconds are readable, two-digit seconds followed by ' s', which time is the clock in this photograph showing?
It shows 3 h 49 min
